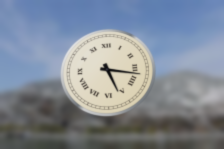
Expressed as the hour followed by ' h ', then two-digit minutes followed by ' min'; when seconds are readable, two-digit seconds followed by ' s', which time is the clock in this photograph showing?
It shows 5 h 17 min
